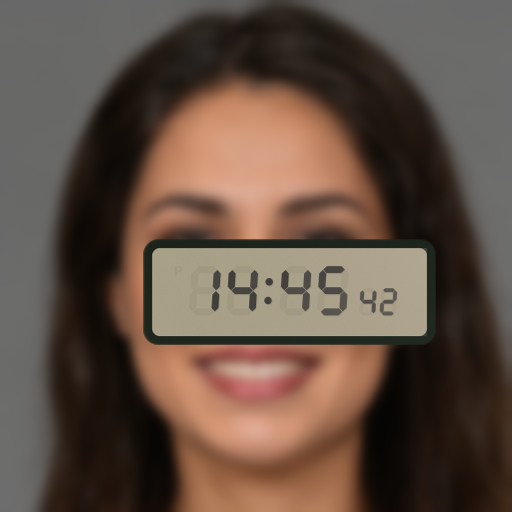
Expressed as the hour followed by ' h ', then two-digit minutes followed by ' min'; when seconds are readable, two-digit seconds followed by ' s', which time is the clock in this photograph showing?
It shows 14 h 45 min 42 s
